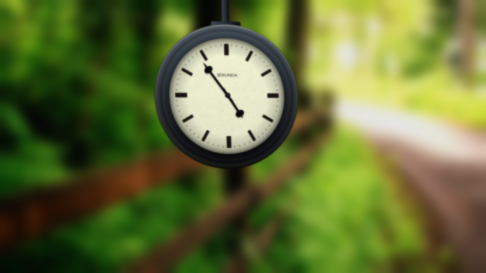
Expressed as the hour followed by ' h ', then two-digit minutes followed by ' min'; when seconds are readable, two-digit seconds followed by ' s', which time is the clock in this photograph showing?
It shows 4 h 54 min
